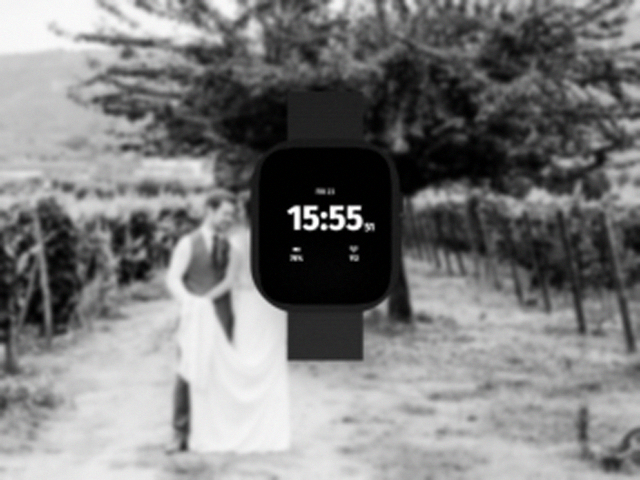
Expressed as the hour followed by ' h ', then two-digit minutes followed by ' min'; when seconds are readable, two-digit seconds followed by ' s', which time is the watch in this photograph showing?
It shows 15 h 55 min
